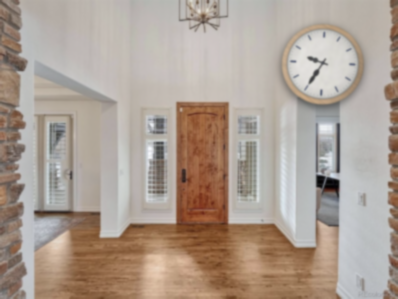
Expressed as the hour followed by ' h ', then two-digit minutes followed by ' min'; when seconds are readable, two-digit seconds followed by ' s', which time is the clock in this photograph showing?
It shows 9 h 35 min
